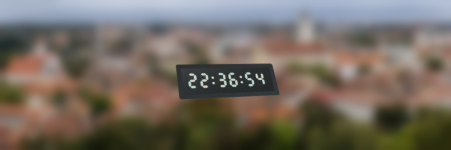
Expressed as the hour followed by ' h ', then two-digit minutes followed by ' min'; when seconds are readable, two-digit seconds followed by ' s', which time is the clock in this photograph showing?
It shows 22 h 36 min 54 s
